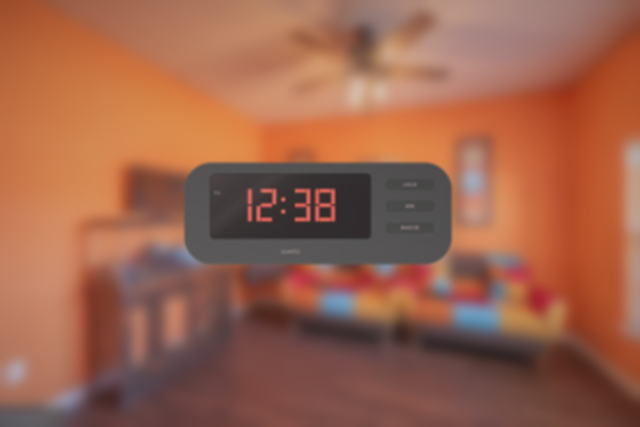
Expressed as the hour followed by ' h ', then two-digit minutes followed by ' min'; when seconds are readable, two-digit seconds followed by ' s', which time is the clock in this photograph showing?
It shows 12 h 38 min
